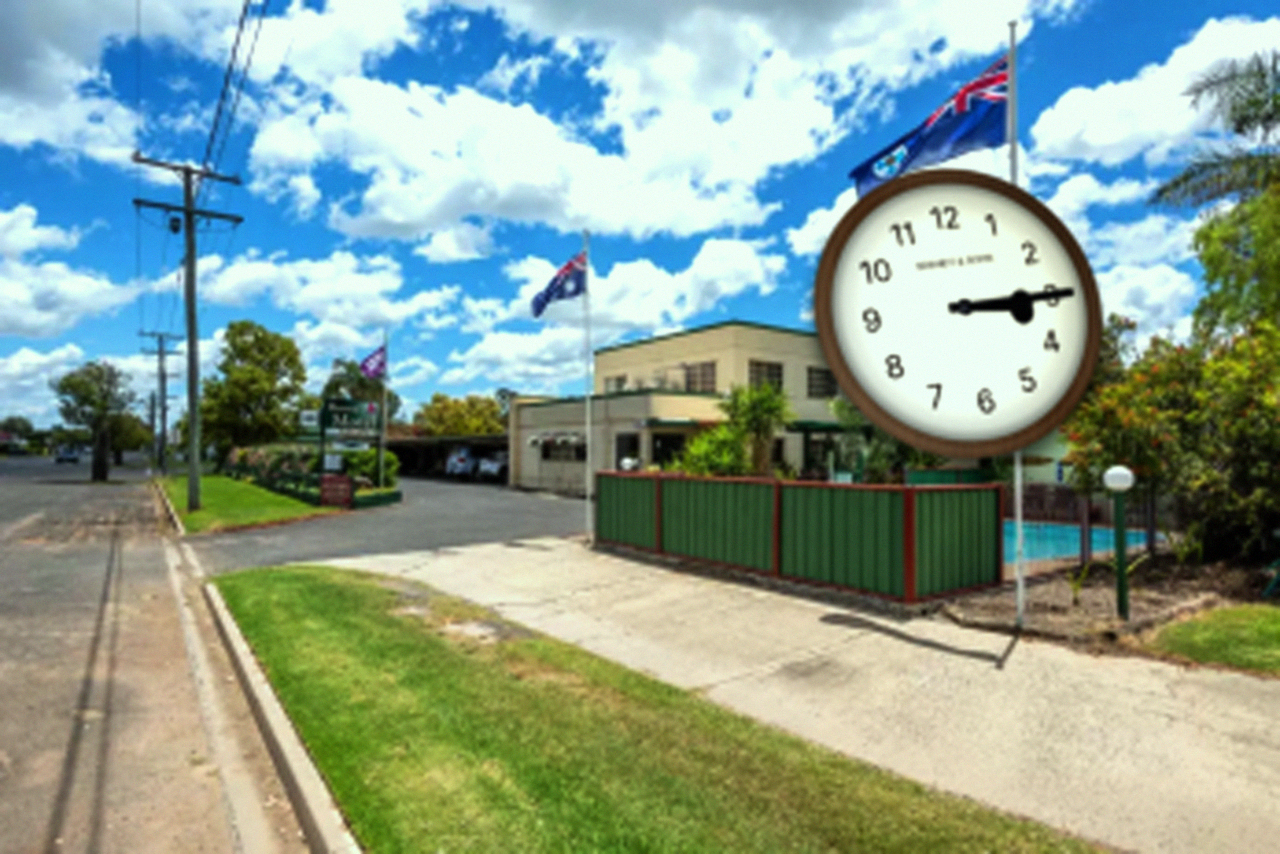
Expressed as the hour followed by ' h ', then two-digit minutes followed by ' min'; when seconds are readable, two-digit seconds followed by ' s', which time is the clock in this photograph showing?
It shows 3 h 15 min
